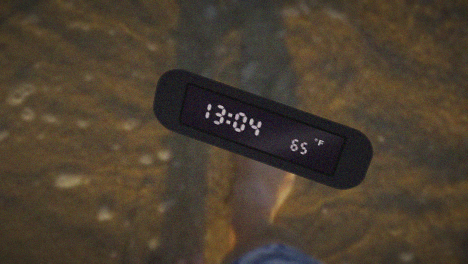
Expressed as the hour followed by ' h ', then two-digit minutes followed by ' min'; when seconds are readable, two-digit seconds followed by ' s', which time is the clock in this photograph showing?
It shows 13 h 04 min
